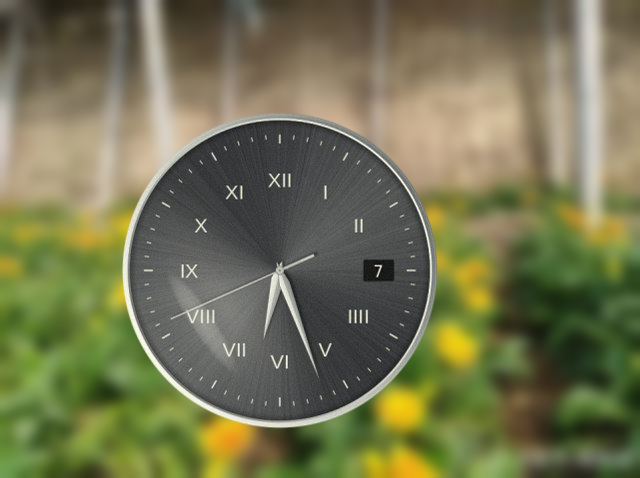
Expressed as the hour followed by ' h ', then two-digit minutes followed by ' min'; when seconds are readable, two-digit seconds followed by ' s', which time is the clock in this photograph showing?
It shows 6 h 26 min 41 s
